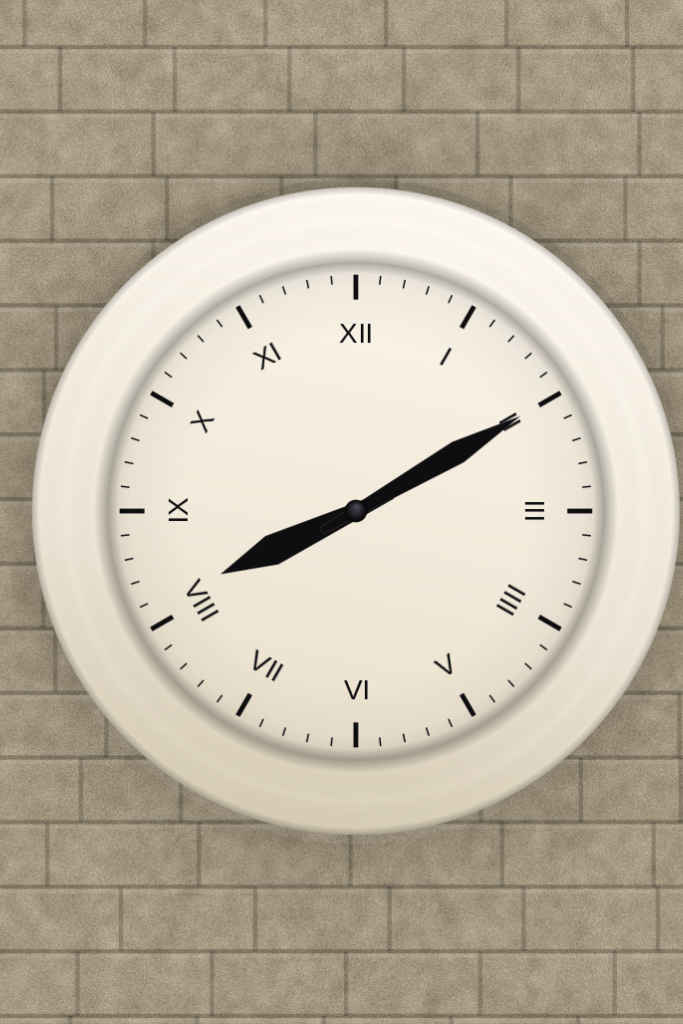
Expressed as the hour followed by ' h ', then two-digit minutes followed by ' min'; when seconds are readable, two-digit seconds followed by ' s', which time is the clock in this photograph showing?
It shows 8 h 10 min
